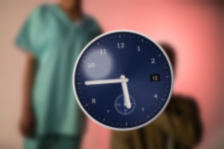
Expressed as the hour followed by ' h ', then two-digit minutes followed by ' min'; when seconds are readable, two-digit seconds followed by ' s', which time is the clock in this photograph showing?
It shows 5 h 45 min
